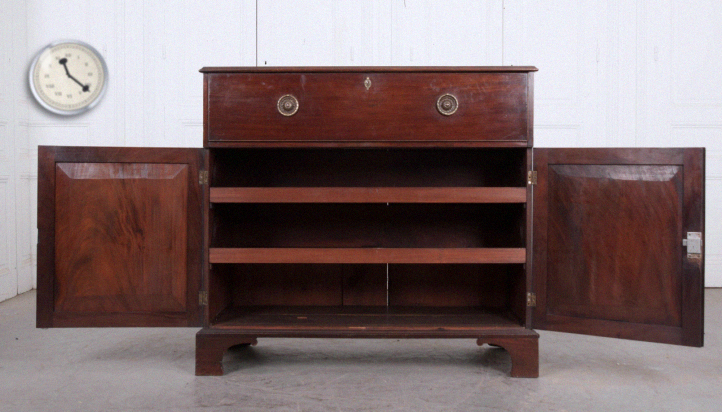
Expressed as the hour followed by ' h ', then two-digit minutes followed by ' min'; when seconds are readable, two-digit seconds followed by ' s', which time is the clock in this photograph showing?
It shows 11 h 22 min
